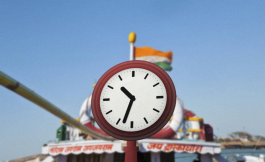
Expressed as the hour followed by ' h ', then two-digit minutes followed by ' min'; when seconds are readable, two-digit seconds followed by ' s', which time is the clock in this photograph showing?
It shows 10 h 33 min
